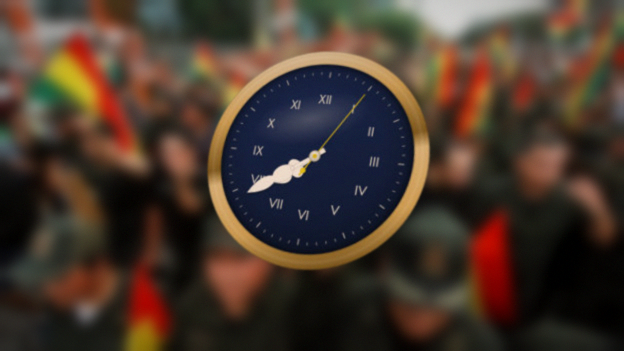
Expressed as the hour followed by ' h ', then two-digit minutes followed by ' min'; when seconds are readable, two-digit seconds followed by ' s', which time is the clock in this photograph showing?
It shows 7 h 39 min 05 s
